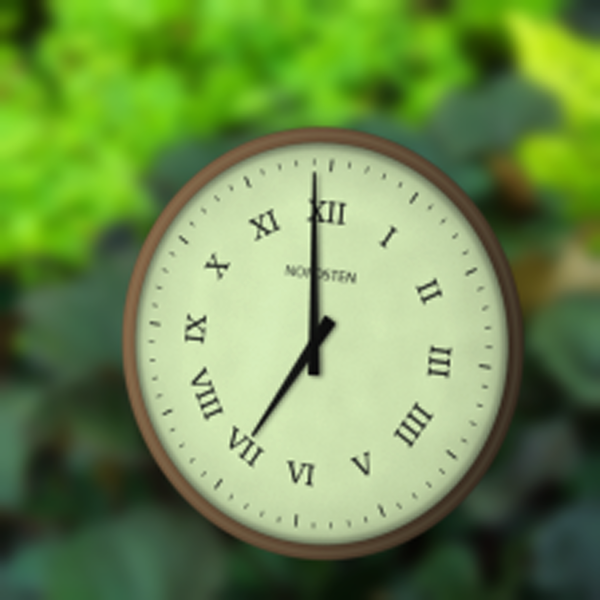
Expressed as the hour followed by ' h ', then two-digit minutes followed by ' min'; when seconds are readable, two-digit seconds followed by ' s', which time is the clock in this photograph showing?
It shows 6 h 59 min
